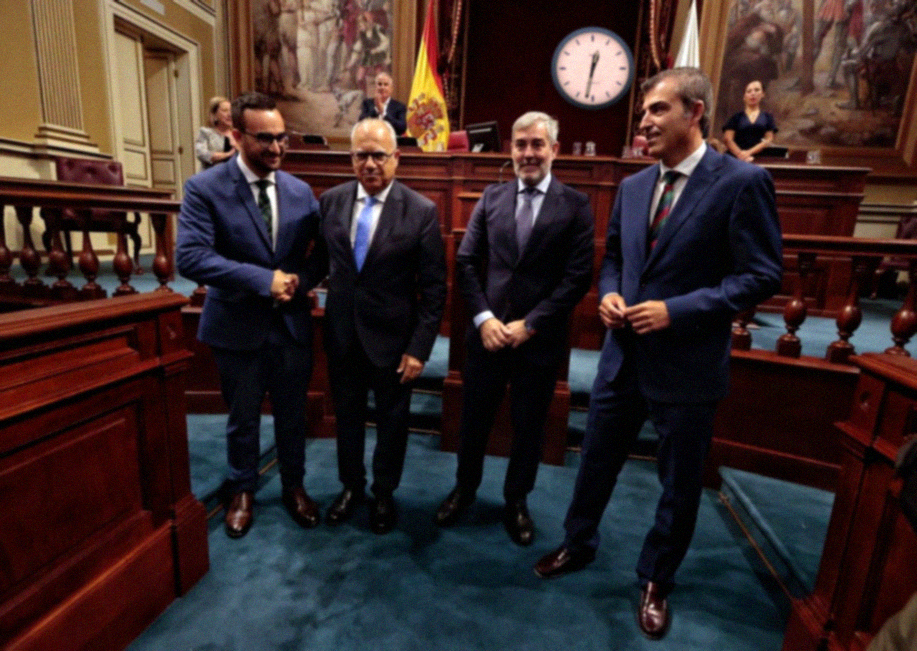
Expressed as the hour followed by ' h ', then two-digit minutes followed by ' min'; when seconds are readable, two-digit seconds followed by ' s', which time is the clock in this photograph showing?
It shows 12 h 32 min
